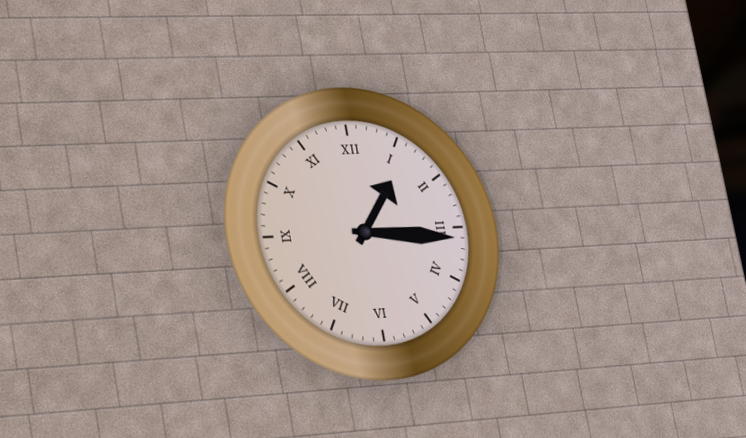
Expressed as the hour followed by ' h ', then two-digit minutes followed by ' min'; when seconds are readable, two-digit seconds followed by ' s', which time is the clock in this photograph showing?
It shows 1 h 16 min
